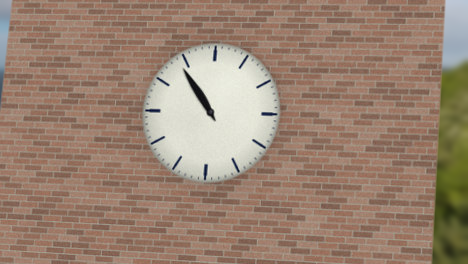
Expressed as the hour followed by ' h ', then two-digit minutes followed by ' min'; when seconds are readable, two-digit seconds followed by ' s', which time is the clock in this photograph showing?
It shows 10 h 54 min
